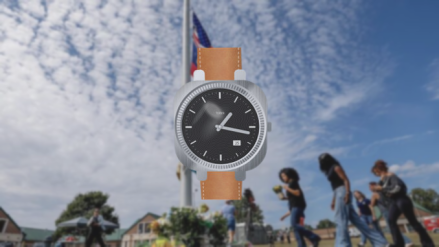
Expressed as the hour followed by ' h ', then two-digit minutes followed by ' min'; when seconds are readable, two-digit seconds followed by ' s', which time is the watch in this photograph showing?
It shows 1 h 17 min
